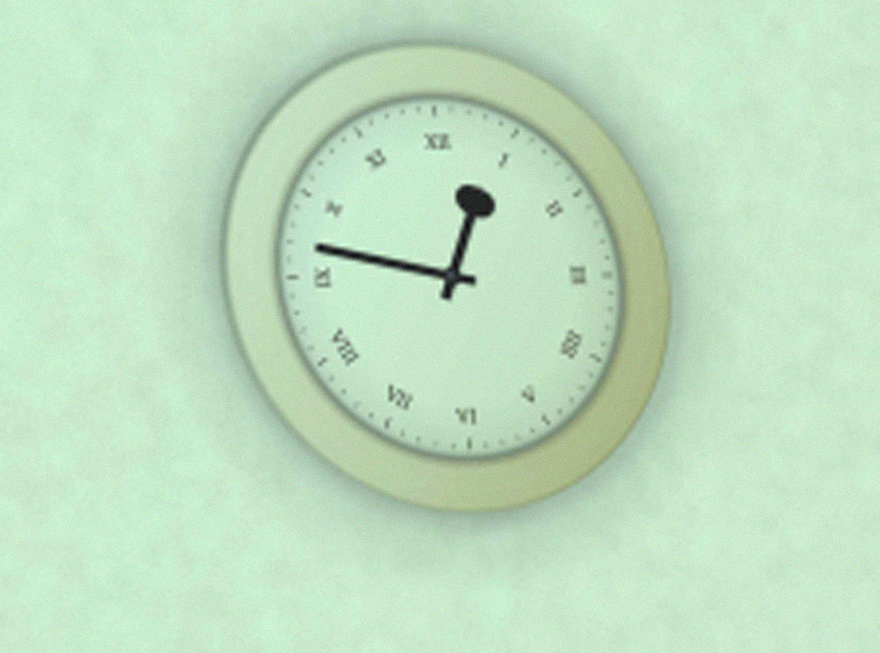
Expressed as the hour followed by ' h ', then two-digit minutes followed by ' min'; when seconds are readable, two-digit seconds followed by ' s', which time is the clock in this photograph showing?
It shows 12 h 47 min
